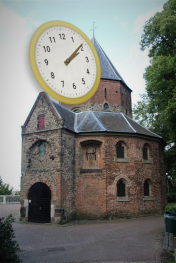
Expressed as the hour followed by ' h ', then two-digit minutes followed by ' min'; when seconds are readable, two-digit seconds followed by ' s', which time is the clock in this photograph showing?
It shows 2 h 09 min
